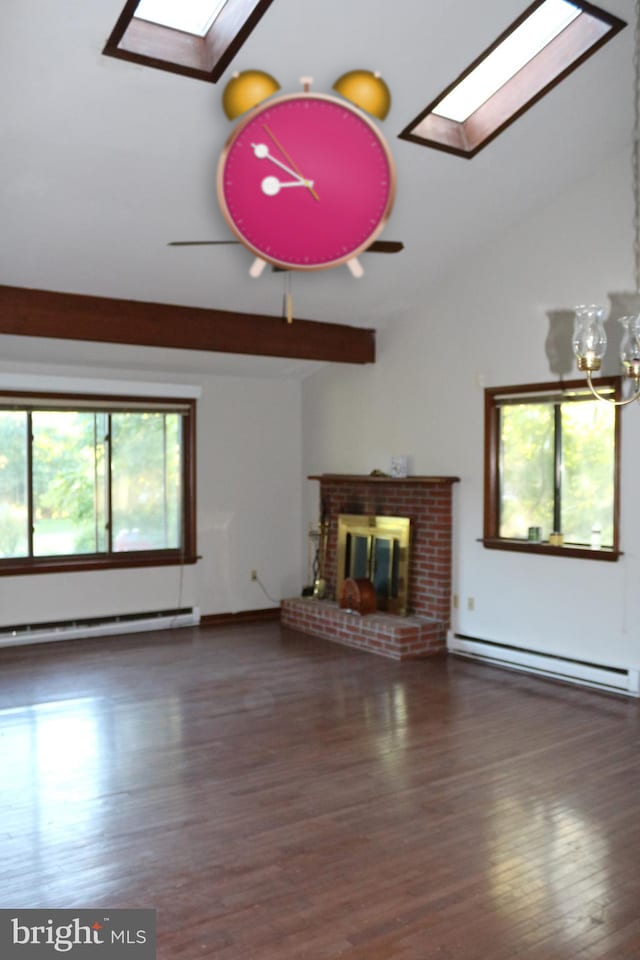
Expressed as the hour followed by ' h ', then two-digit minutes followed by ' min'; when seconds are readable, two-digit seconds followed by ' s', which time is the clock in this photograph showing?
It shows 8 h 50 min 54 s
